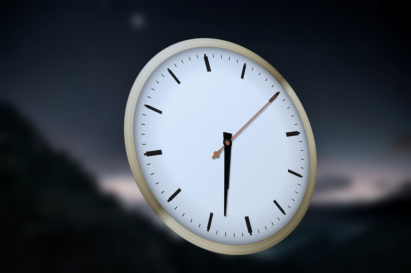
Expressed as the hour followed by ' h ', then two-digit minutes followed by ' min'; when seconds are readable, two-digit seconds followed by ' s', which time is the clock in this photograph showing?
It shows 6 h 33 min 10 s
